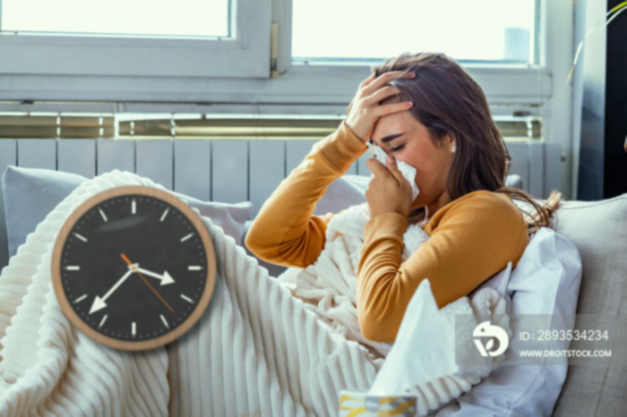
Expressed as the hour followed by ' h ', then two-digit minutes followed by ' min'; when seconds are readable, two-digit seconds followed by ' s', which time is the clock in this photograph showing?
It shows 3 h 37 min 23 s
